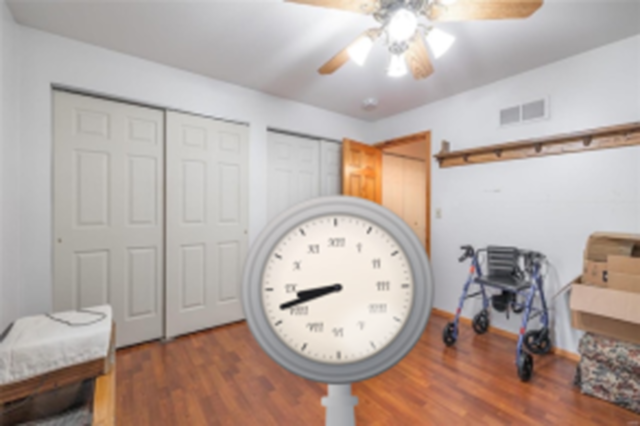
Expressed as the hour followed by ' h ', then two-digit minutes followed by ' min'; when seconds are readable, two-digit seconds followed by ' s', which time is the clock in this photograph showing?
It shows 8 h 42 min
